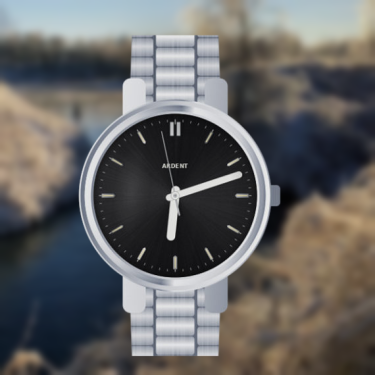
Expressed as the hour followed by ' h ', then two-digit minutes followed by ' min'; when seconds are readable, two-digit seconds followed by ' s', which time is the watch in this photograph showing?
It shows 6 h 11 min 58 s
